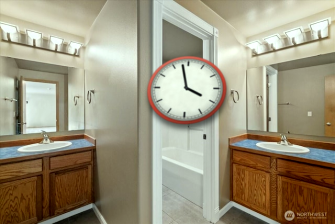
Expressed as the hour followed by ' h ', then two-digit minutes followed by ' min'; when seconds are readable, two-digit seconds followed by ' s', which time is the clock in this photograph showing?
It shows 3 h 58 min
